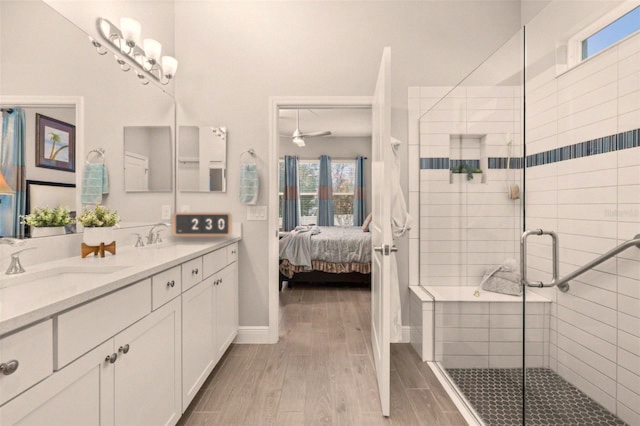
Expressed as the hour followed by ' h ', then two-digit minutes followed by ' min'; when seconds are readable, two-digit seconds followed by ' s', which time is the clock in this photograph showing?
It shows 2 h 30 min
